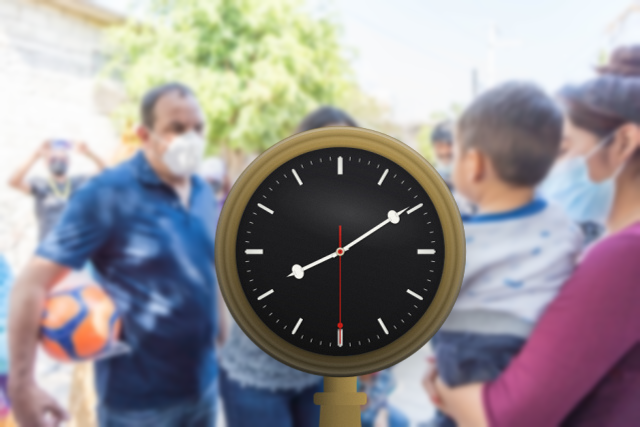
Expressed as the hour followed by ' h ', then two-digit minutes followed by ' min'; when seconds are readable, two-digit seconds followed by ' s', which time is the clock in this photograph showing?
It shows 8 h 09 min 30 s
